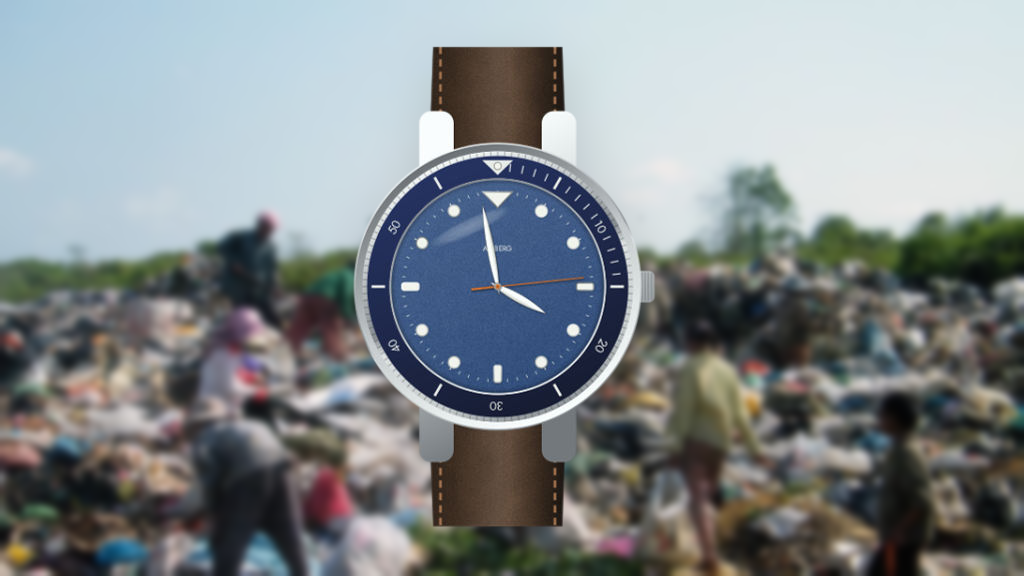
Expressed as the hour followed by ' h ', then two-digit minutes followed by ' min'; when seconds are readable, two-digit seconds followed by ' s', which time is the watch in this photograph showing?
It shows 3 h 58 min 14 s
